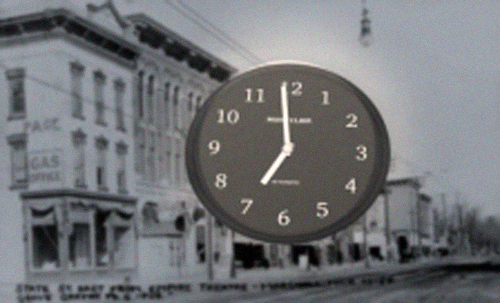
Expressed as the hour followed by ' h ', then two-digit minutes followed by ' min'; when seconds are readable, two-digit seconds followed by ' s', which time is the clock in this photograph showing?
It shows 6 h 59 min
